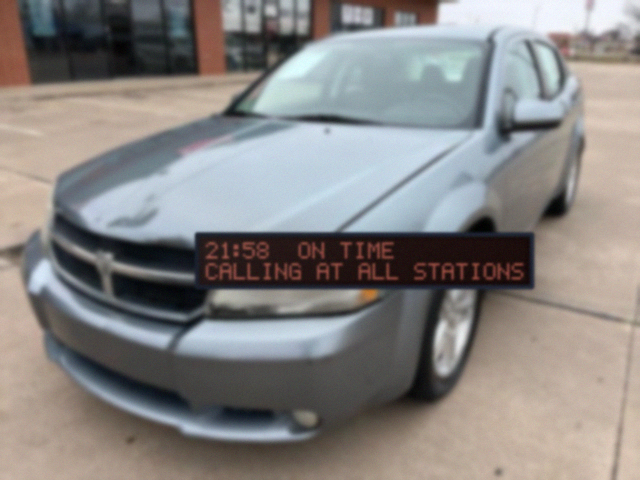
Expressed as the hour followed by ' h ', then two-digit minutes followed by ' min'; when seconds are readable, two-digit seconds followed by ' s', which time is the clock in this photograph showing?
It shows 21 h 58 min
